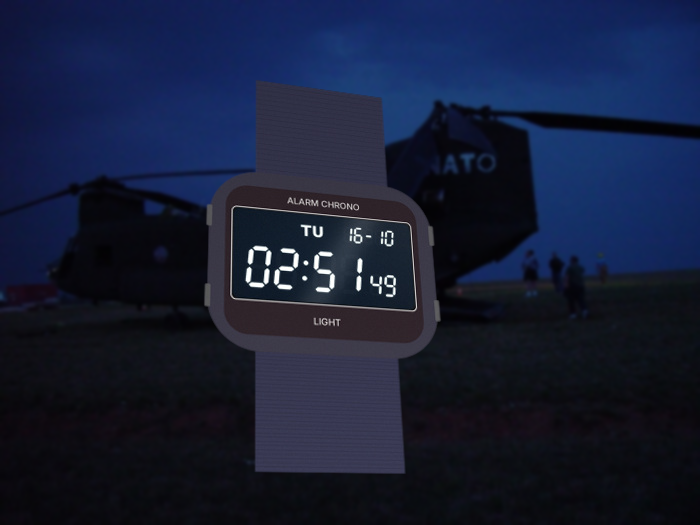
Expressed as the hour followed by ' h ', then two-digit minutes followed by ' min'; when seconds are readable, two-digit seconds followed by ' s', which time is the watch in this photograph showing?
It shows 2 h 51 min 49 s
